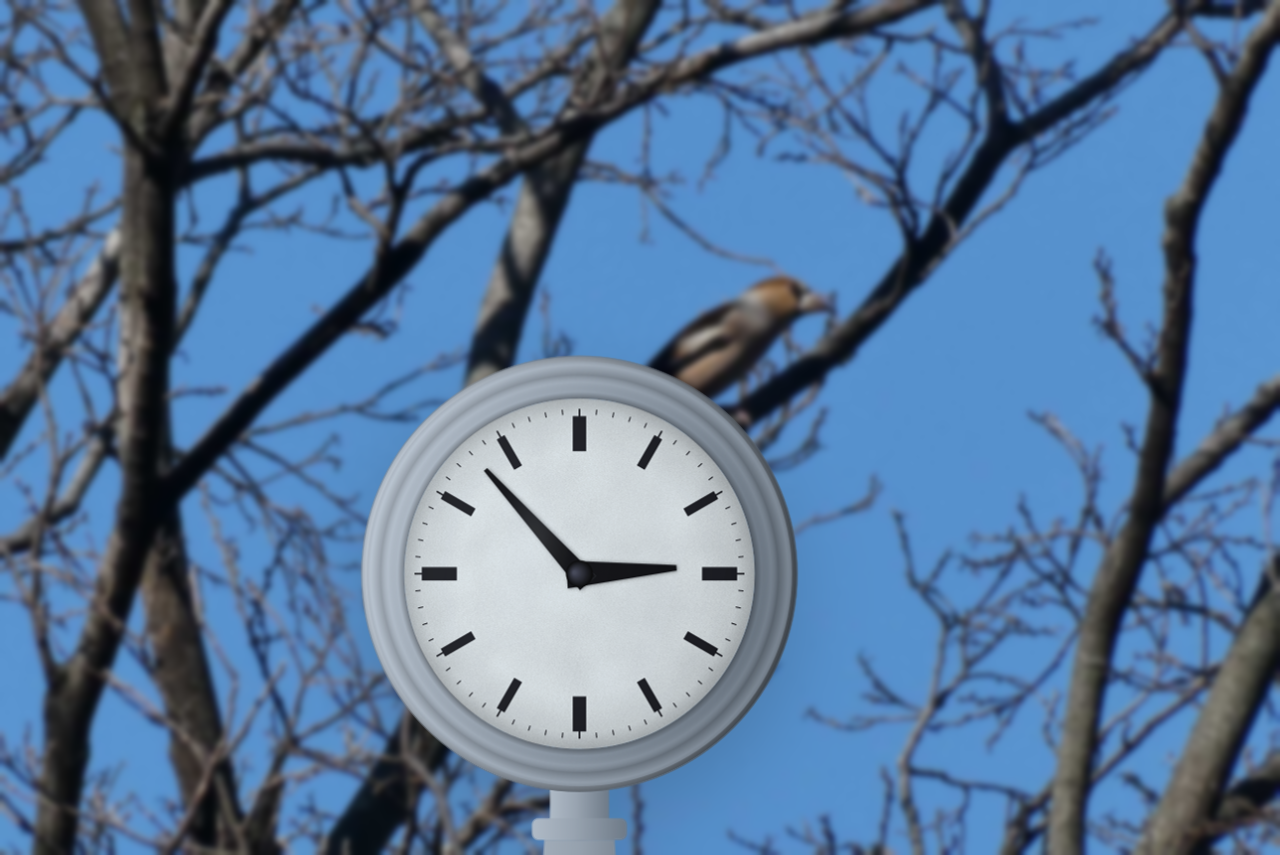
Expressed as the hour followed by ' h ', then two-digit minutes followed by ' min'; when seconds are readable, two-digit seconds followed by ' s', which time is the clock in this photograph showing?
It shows 2 h 53 min
